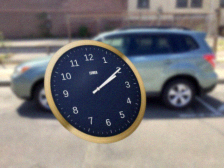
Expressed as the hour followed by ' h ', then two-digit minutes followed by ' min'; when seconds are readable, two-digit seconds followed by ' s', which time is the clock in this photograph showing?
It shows 2 h 10 min
